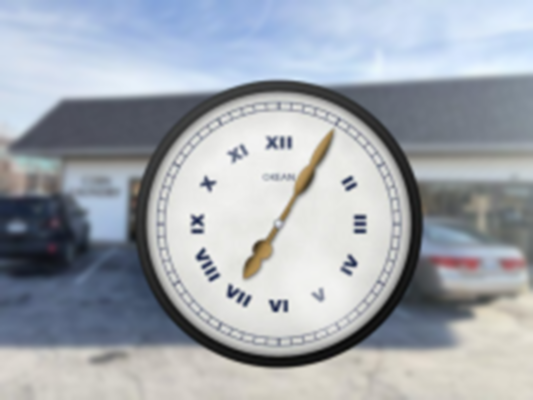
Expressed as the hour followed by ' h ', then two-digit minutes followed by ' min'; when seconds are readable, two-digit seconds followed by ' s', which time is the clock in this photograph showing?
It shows 7 h 05 min
